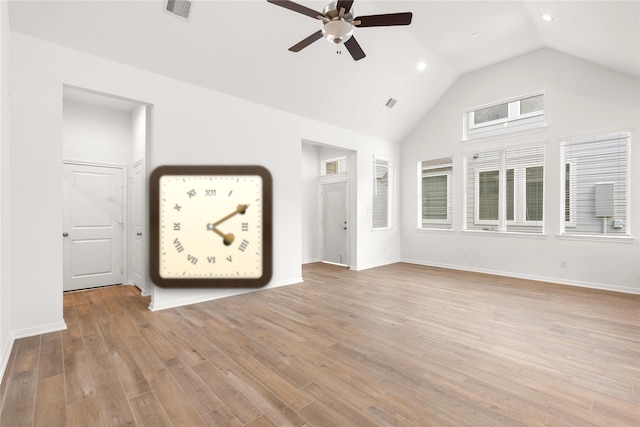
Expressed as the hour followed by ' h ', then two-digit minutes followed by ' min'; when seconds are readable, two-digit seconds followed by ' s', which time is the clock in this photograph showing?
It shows 4 h 10 min
